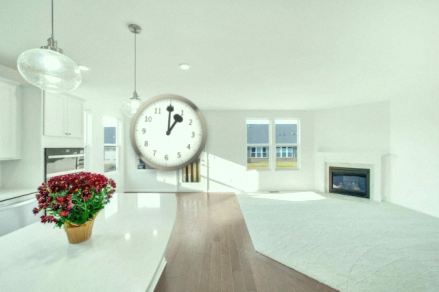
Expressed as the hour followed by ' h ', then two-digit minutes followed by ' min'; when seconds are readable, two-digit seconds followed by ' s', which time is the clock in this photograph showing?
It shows 1 h 00 min
